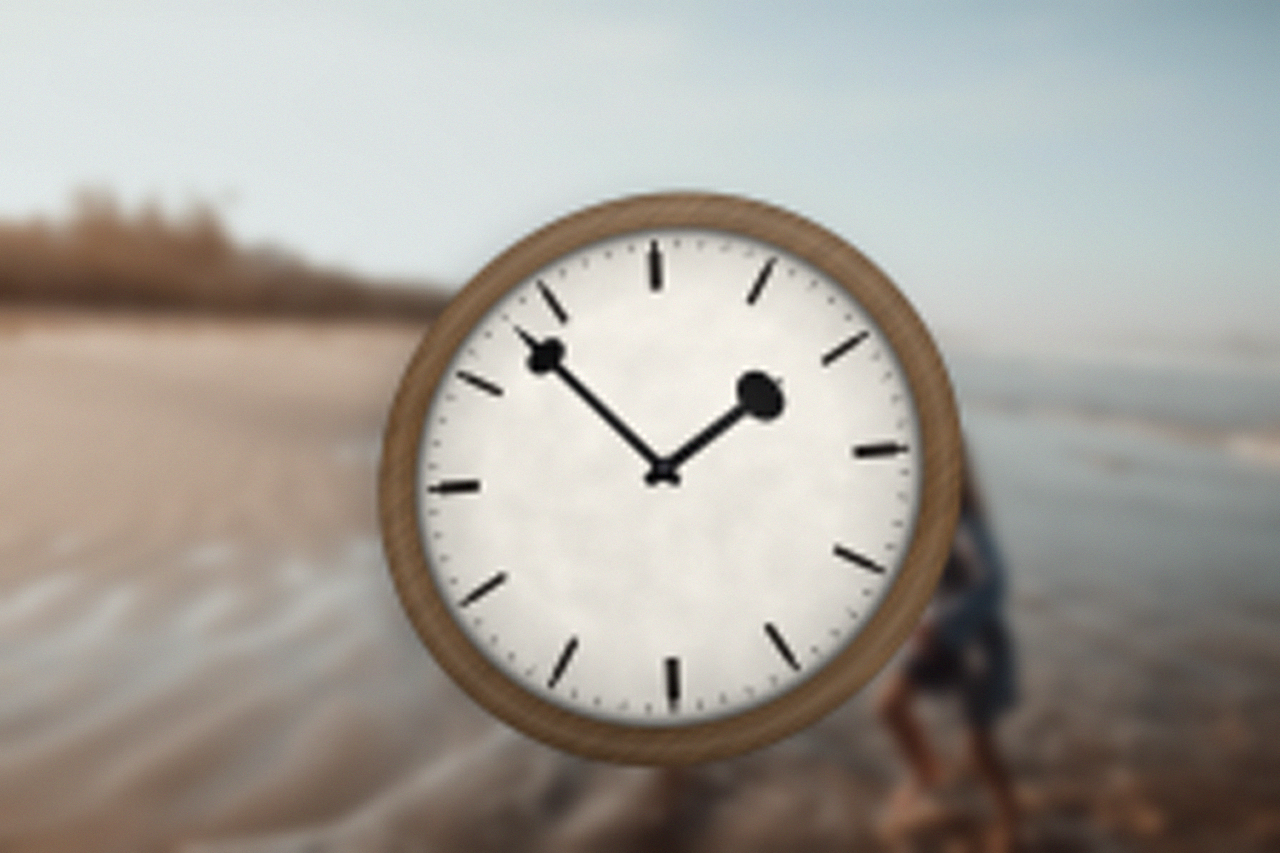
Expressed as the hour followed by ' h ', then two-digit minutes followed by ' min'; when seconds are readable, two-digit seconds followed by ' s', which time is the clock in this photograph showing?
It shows 1 h 53 min
